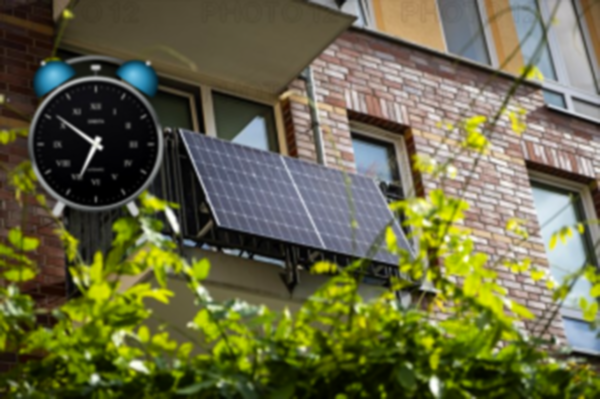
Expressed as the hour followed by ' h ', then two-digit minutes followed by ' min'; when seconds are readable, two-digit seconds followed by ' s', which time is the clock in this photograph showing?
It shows 6 h 51 min
